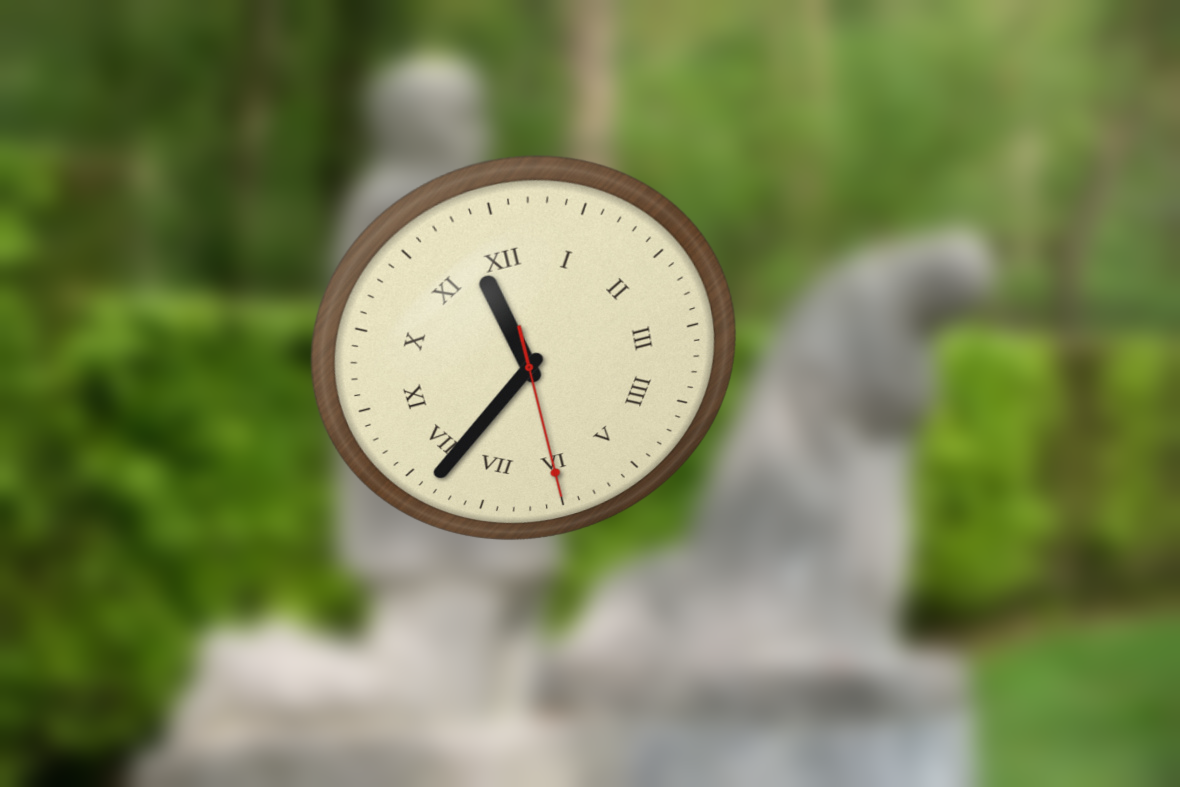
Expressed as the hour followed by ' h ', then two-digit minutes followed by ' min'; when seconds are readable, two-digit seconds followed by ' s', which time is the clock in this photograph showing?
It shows 11 h 38 min 30 s
